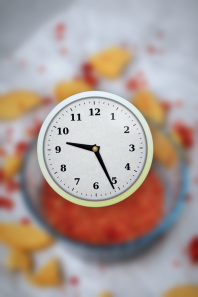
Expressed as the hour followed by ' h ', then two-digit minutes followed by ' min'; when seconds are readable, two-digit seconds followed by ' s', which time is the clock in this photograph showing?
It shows 9 h 26 min
